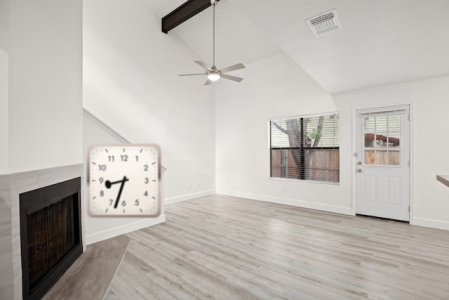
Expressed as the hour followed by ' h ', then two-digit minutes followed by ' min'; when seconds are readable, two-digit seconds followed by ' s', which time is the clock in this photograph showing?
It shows 8 h 33 min
